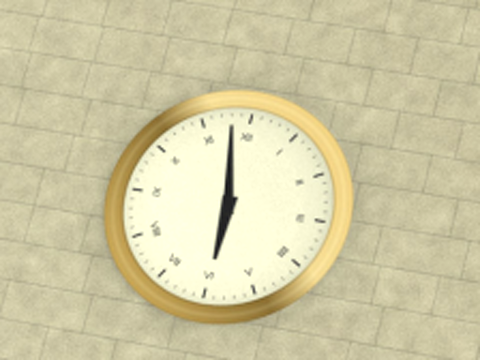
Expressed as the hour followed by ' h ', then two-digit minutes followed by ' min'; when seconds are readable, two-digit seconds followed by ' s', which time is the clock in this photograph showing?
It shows 5 h 58 min
